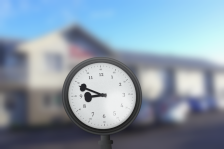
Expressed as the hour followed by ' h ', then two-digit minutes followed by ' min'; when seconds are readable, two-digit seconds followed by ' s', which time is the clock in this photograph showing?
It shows 8 h 49 min
